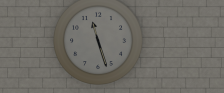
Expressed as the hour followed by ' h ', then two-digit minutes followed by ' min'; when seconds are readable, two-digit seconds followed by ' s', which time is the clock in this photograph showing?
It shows 11 h 27 min
